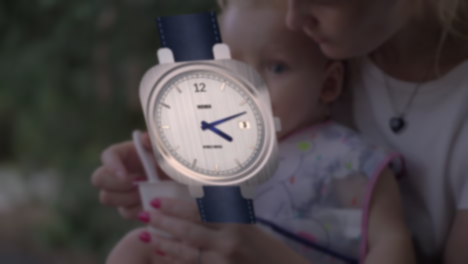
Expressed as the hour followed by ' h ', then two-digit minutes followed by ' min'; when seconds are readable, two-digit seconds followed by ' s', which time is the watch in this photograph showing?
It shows 4 h 12 min
